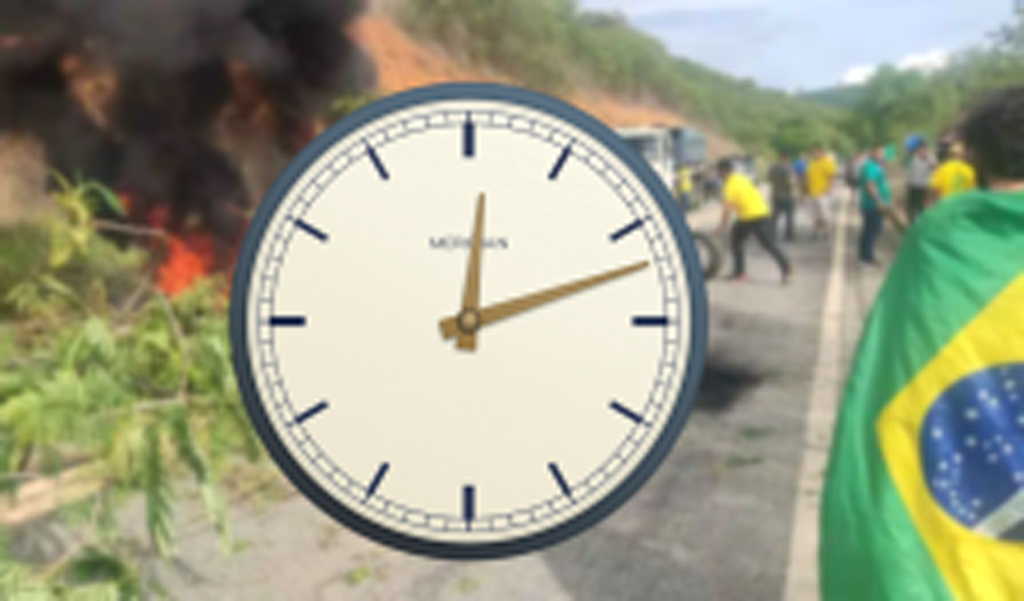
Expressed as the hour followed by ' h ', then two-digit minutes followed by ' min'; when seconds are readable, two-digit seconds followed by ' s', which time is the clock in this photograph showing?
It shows 12 h 12 min
